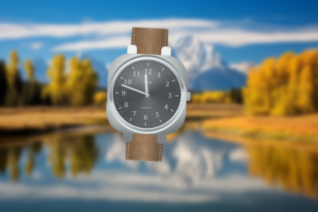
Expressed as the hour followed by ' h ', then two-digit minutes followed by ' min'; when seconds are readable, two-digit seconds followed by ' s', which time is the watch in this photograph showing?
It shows 11 h 48 min
